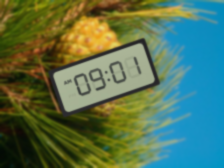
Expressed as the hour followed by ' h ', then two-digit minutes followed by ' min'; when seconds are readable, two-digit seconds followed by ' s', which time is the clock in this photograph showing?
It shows 9 h 01 min
